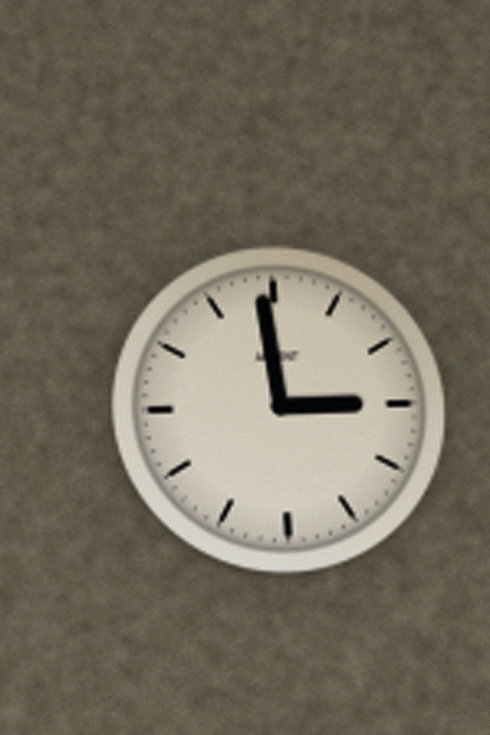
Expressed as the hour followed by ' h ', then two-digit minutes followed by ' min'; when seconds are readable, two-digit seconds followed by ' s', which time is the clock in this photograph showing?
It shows 2 h 59 min
